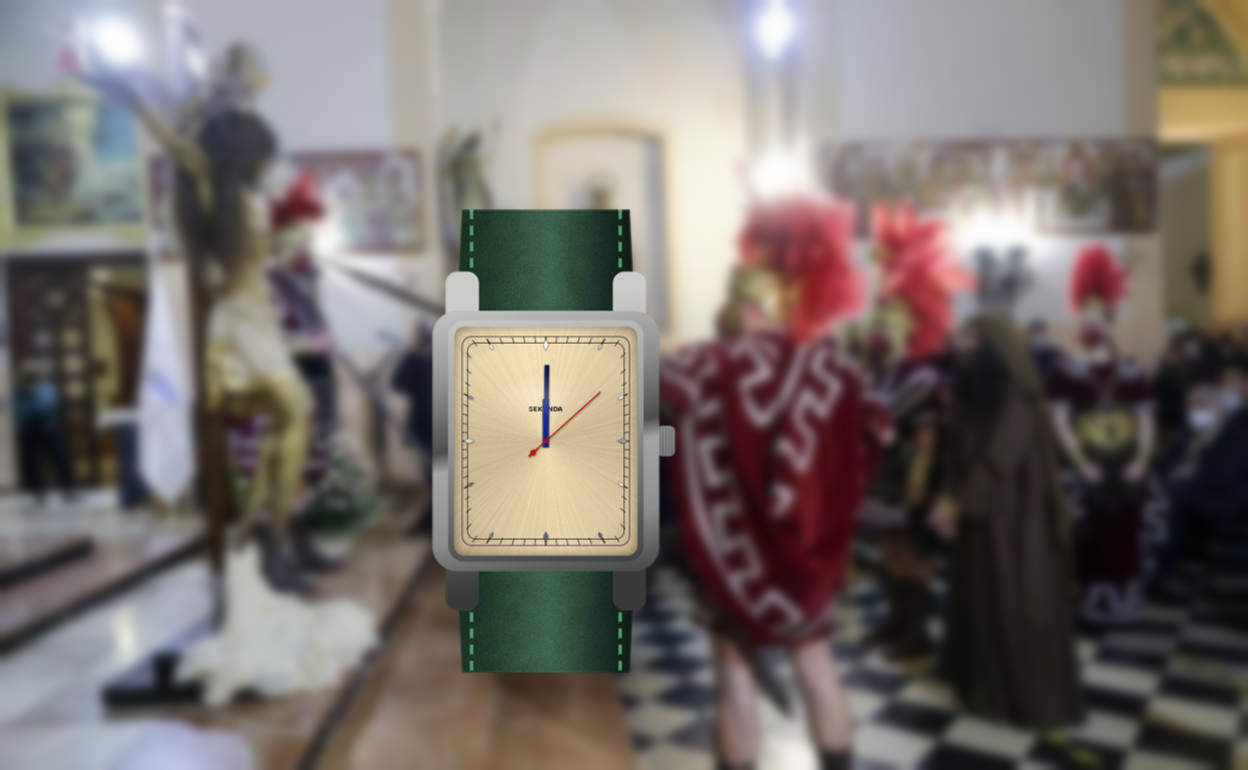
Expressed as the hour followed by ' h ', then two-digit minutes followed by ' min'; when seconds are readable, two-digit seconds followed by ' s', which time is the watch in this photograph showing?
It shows 12 h 00 min 08 s
